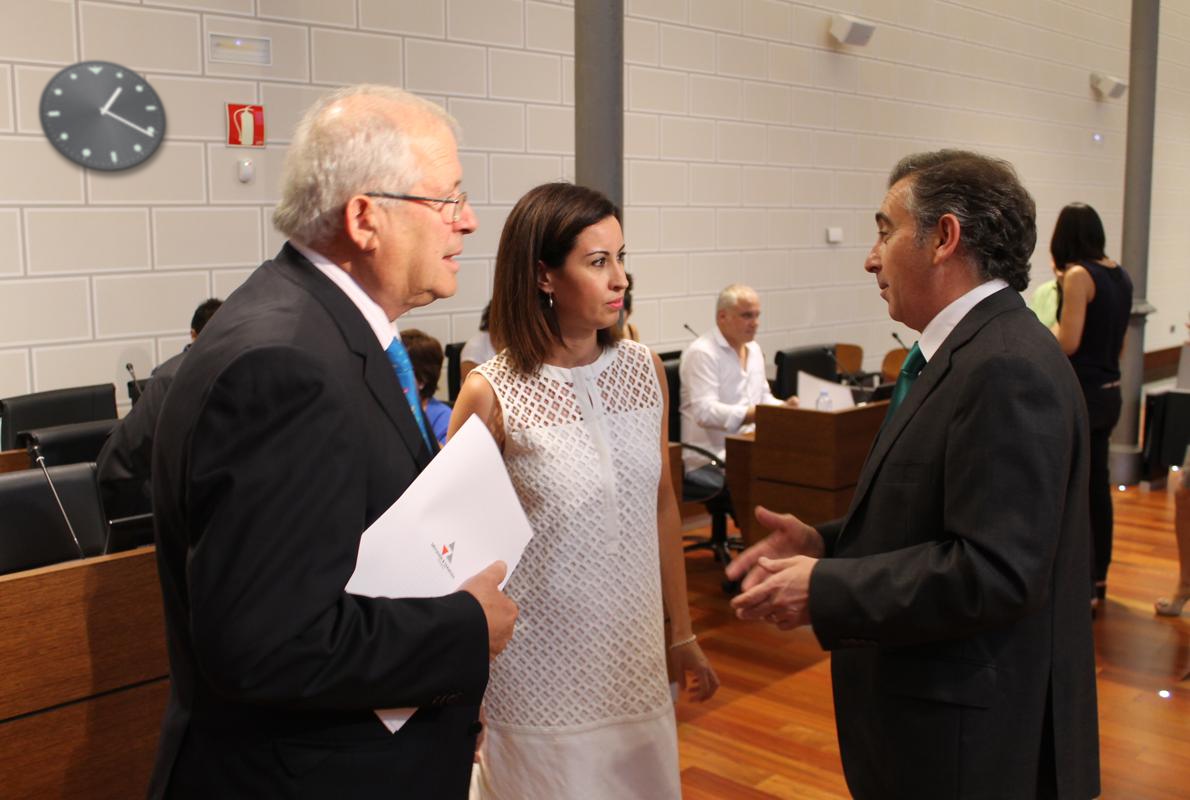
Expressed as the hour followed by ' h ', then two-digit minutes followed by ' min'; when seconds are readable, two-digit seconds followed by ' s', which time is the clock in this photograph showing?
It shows 1 h 21 min
